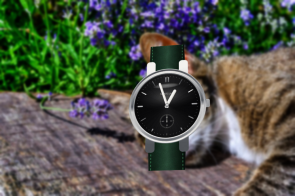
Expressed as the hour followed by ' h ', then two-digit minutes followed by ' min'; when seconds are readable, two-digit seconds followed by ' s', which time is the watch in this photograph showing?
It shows 12 h 57 min
